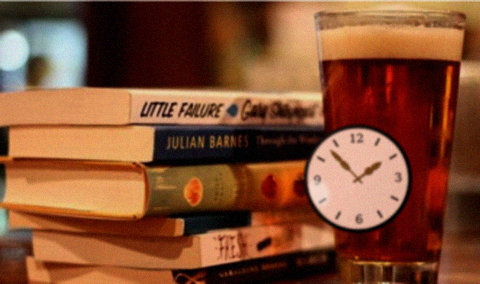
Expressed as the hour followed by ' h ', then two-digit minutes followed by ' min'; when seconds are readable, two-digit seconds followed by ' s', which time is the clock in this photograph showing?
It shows 1 h 53 min
